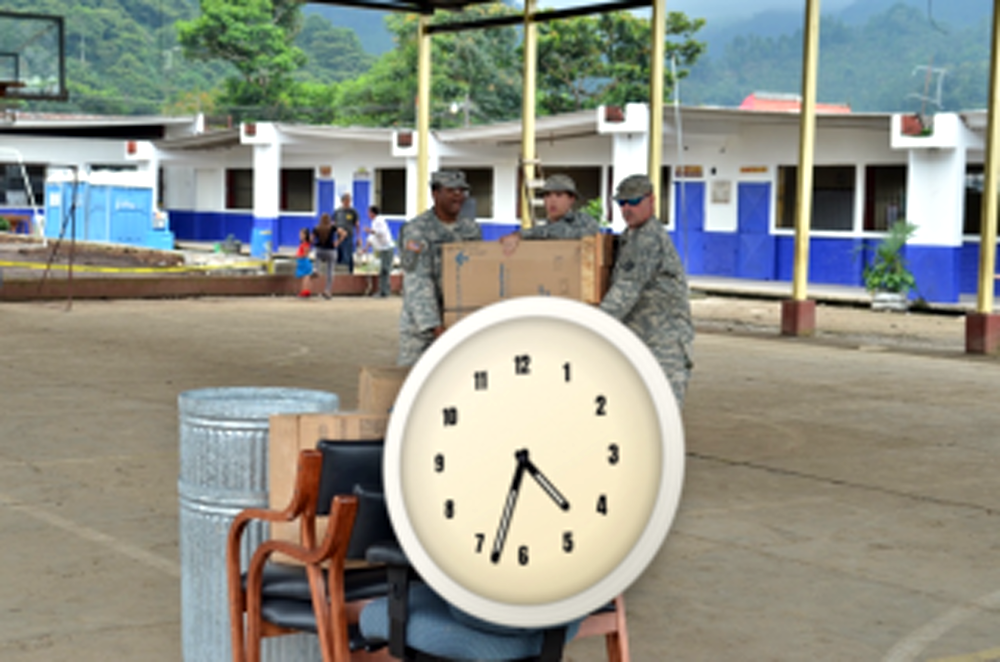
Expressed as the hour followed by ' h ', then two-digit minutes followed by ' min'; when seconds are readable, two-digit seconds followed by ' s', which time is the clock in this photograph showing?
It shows 4 h 33 min
